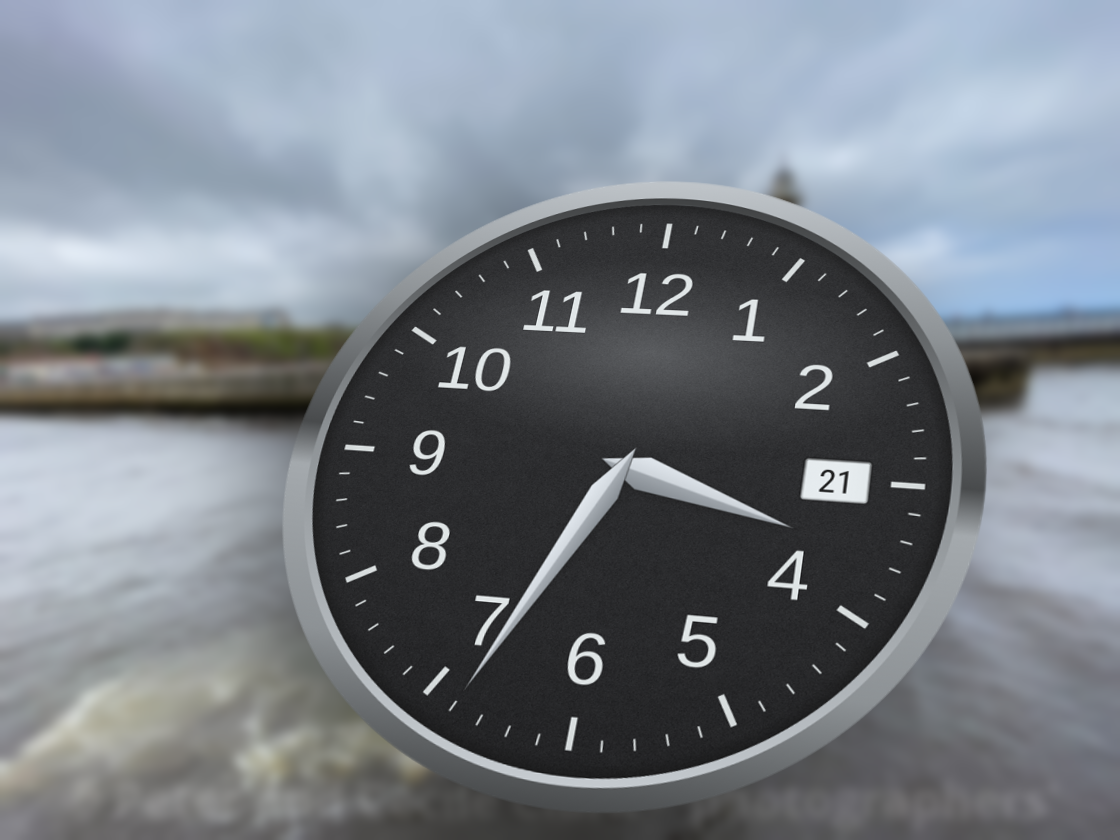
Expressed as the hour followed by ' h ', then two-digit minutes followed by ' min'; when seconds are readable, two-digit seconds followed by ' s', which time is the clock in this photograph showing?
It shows 3 h 34 min
